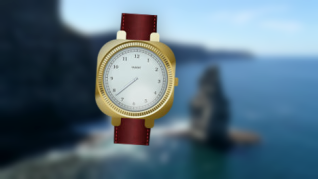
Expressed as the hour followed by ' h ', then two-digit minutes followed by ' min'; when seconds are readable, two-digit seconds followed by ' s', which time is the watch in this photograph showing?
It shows 7 h 38 min
